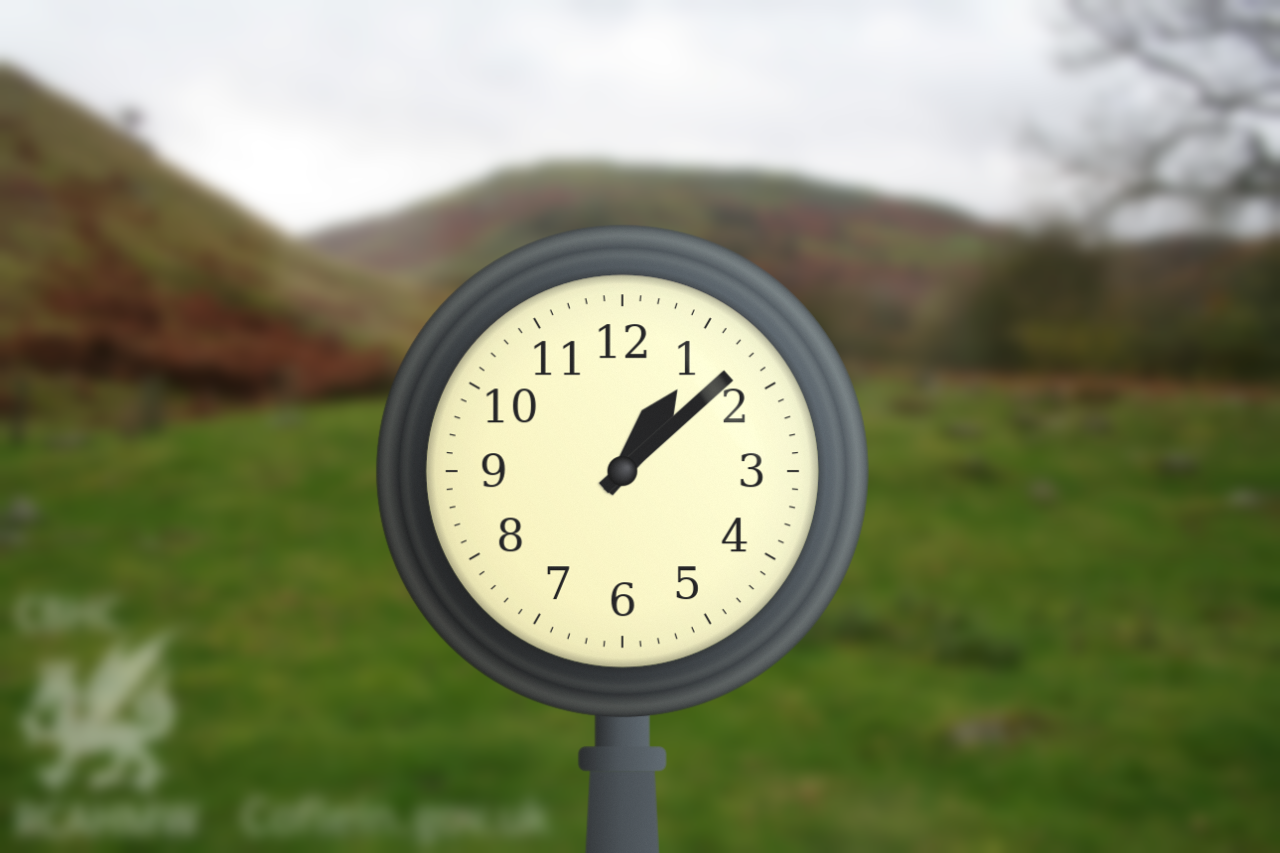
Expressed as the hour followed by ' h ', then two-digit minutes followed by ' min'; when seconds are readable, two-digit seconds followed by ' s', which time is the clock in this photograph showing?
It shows 1 h 08 min
